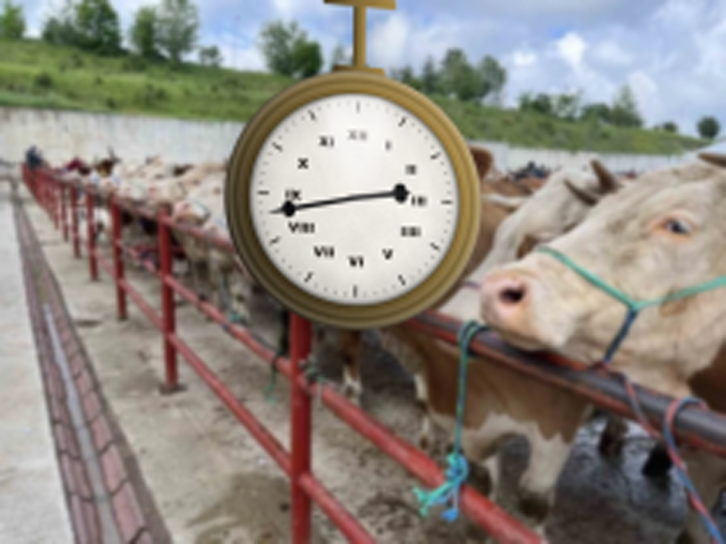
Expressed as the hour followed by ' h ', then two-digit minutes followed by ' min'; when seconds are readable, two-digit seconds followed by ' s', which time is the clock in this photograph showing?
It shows 2 h 43 min
